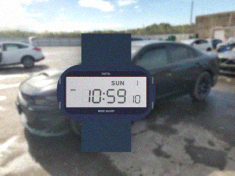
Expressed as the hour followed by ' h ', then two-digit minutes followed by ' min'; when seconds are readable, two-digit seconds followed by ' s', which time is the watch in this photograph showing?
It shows 10 h 59 min 10 s
